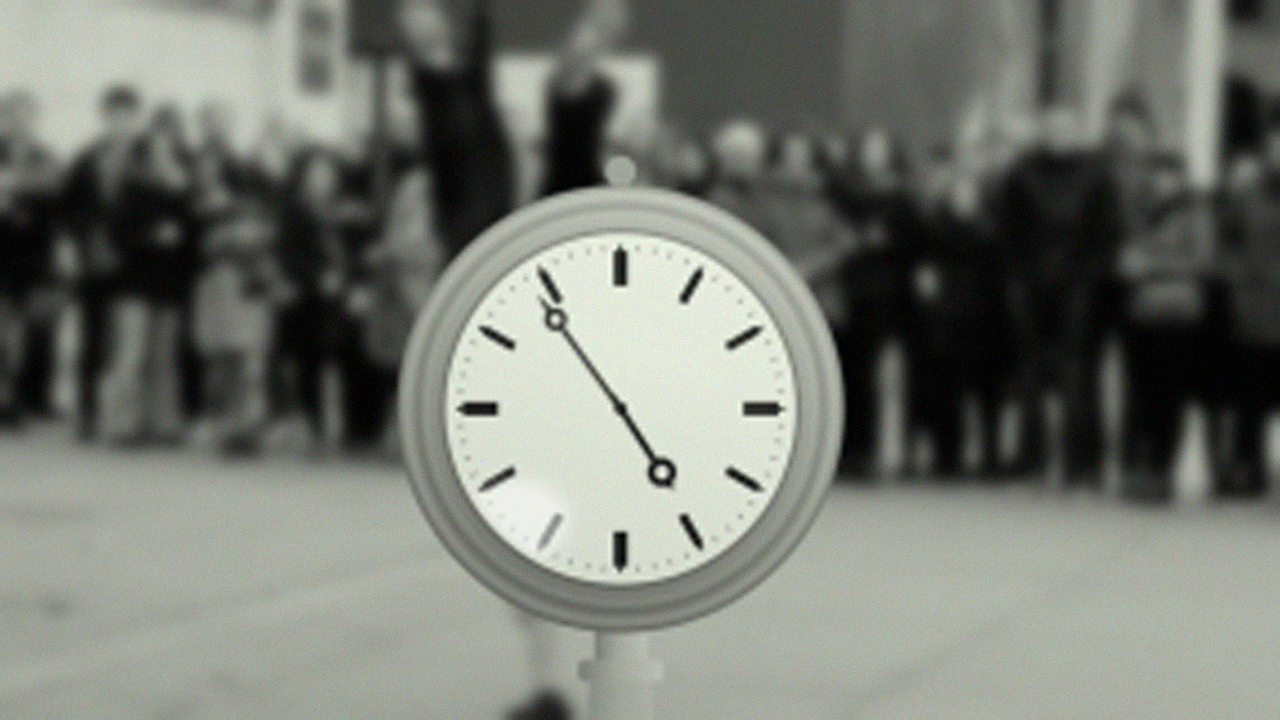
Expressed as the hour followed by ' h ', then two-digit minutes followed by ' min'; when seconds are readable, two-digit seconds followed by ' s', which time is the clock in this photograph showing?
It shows 4 h 54 min
